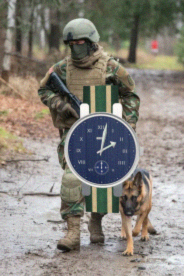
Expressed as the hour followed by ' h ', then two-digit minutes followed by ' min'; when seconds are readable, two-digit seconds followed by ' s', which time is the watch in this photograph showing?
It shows 2 h 02 min
